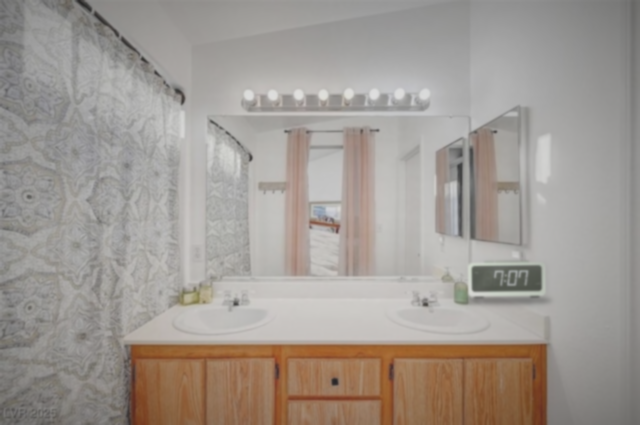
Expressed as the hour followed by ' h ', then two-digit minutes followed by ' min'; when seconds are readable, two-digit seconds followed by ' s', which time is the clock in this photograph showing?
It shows 7 h 07 min
